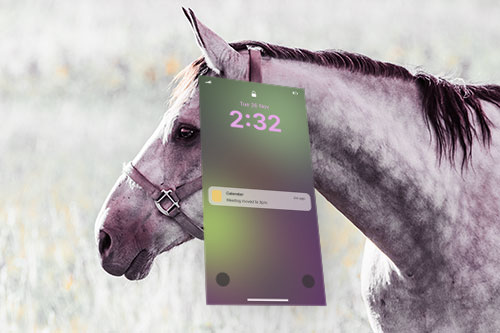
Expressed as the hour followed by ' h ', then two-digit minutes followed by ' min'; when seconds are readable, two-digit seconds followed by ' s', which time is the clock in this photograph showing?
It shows 2 h 32 min
